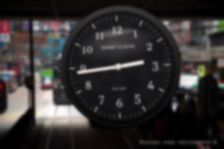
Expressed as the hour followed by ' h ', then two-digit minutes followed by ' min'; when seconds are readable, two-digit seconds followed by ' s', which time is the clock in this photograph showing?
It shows 2 h 44 min
